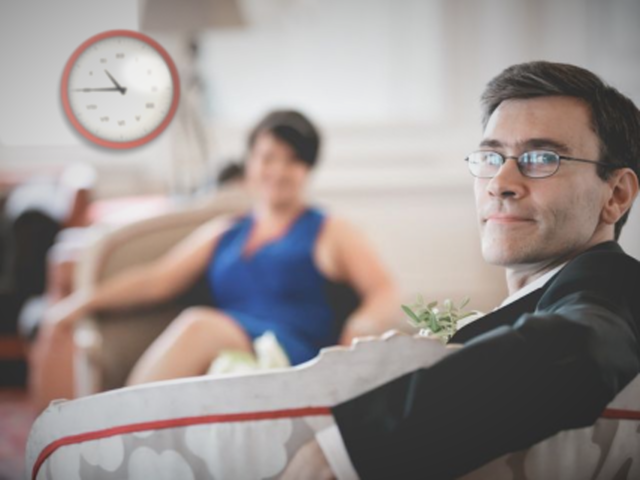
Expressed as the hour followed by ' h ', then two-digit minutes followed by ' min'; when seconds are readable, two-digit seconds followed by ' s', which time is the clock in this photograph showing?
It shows 10 h 45 min
